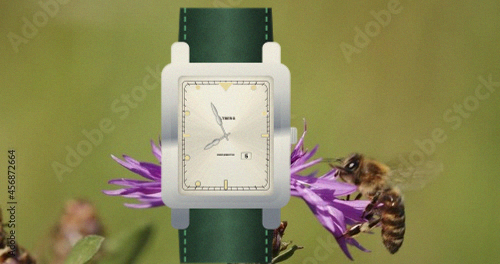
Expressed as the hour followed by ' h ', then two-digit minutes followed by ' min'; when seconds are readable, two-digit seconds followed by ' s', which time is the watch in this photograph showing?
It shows 7 h 56 min
